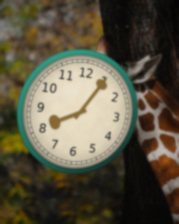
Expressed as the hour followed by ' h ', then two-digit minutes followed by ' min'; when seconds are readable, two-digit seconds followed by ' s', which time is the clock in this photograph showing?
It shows 8 h 05 min
